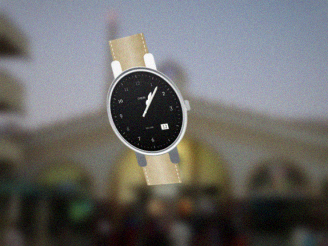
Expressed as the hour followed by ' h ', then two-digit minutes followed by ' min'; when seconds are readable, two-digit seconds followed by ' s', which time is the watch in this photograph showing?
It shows 1 h 07 min
